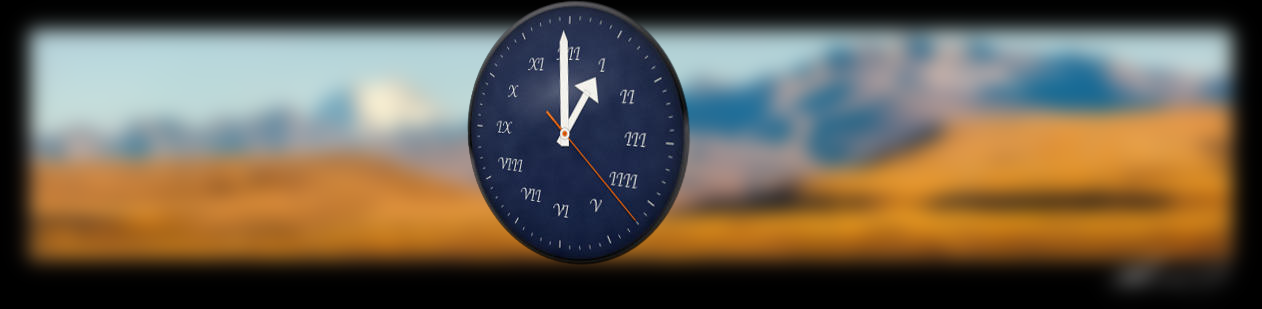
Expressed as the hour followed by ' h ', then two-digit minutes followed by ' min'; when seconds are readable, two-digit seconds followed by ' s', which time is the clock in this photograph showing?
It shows 12 h 59 min 22 s
